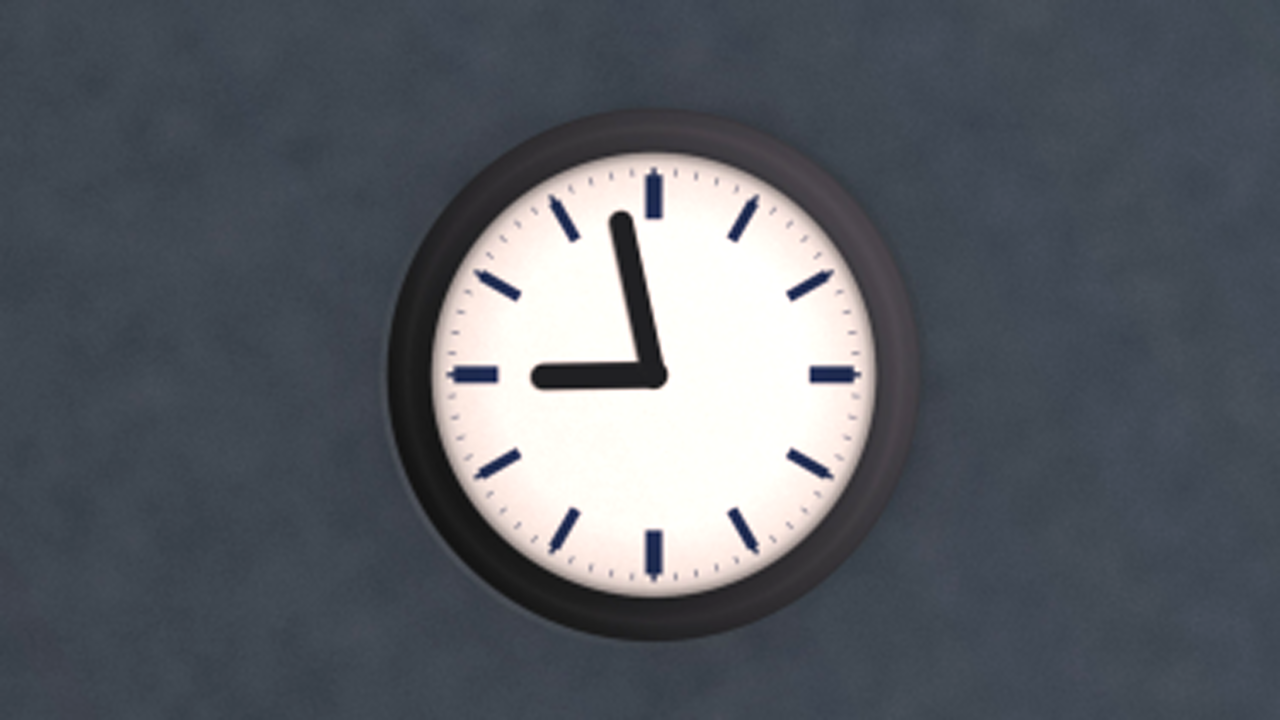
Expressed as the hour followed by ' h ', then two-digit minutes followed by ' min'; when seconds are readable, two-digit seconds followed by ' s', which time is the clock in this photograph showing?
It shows 8 h 58 min
